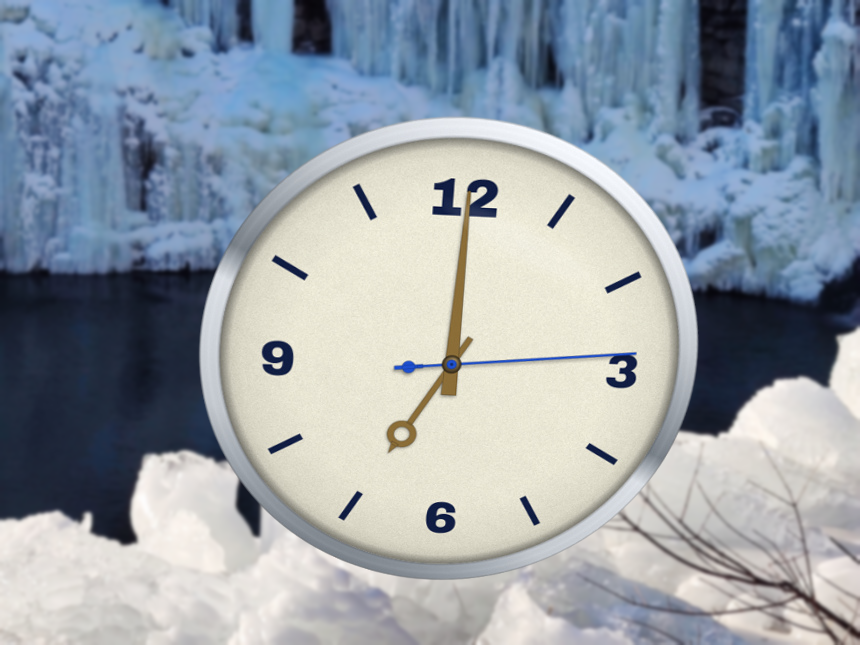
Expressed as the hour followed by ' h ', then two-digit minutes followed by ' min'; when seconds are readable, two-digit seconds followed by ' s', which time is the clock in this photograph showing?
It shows 7 h 00 min 14 s
